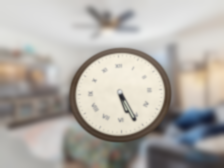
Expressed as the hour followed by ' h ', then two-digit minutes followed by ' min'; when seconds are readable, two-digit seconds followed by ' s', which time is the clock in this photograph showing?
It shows 5 h 26 min
